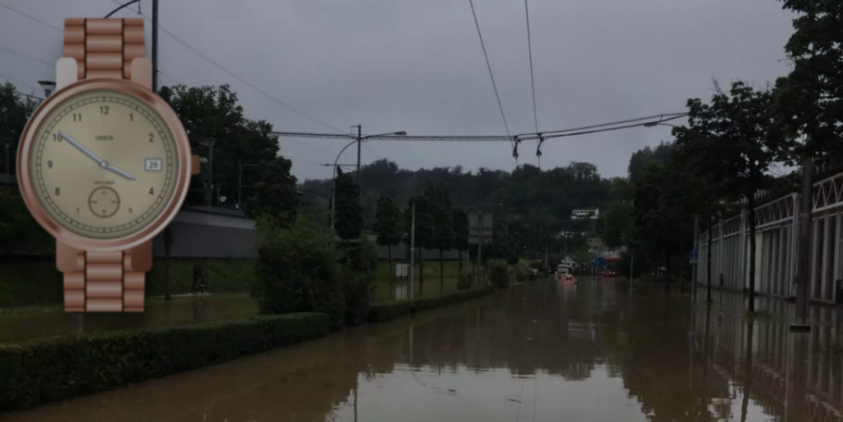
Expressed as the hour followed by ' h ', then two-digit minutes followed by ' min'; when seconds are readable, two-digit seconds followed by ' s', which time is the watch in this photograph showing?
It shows 3 h 51 min
